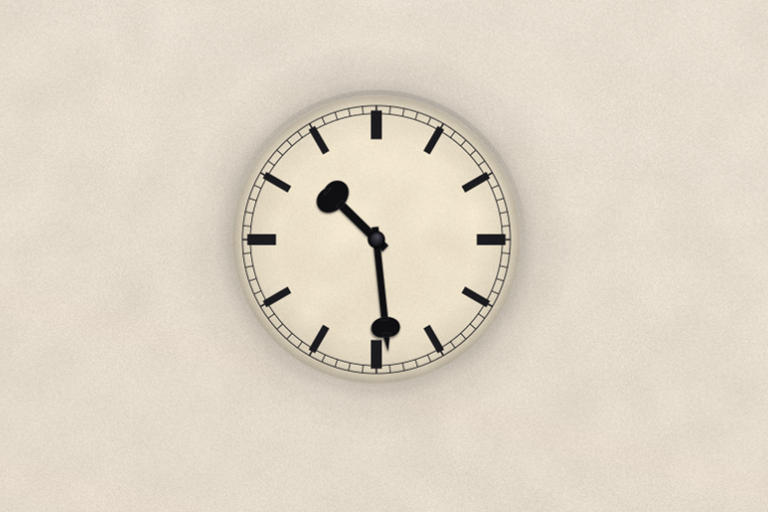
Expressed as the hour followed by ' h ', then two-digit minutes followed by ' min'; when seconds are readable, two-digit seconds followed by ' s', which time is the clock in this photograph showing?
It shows 10 h 29 min
